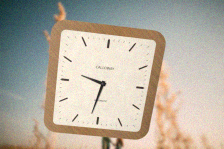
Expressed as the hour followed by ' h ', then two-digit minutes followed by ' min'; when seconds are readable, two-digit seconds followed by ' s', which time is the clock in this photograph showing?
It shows 9 h 32 min
